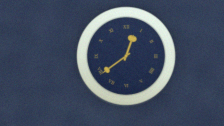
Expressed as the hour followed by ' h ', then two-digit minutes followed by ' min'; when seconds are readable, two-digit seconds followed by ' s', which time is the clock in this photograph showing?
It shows 12 h 39 min
